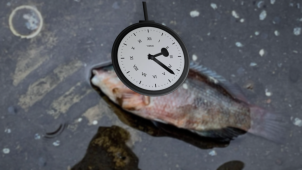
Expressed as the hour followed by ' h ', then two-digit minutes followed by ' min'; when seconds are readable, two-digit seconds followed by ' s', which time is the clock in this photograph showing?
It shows 2 h 22 min
